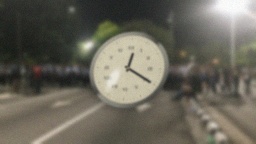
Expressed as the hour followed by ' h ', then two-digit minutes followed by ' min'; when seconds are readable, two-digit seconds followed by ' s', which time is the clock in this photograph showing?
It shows 12 h 20 min
